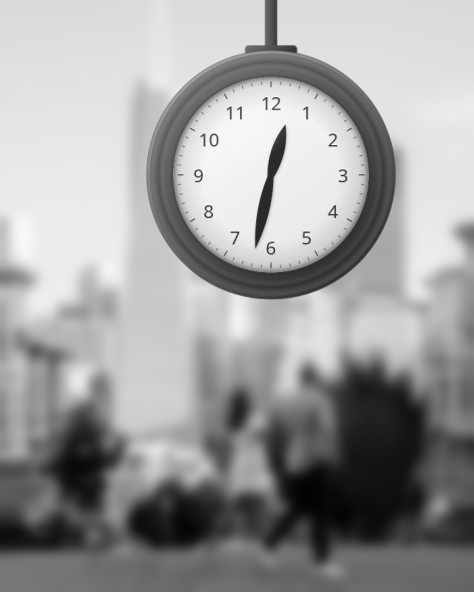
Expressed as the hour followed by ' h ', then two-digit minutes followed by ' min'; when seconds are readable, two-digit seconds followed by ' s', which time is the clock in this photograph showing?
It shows 12 h 32 min
